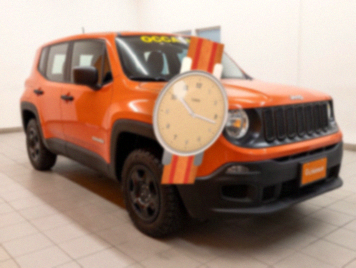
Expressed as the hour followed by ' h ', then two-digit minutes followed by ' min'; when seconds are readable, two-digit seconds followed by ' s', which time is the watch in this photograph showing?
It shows 10 h 17 min
